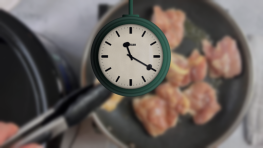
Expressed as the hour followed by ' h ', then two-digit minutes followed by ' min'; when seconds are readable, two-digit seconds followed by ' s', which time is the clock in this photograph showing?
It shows 11 h 20 min
